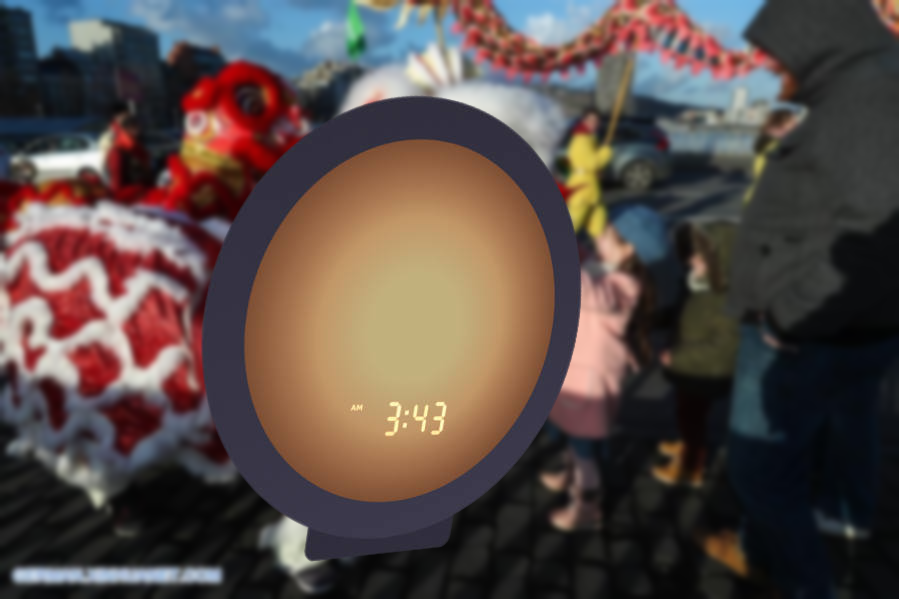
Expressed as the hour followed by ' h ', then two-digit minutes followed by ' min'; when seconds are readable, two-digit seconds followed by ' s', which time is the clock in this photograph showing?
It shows 3 h 43 min
